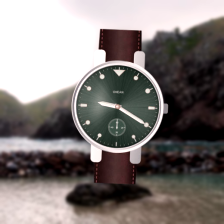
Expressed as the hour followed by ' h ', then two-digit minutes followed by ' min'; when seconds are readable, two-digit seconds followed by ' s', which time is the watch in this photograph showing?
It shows 9 h 20 min
